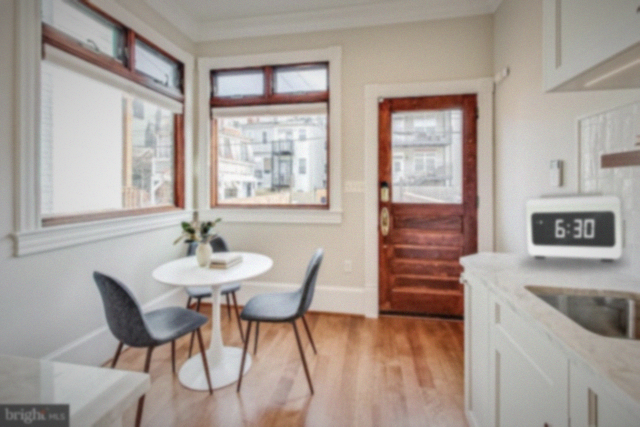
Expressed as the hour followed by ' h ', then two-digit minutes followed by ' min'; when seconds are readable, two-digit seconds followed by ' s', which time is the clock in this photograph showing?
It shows 6 h 30 min
